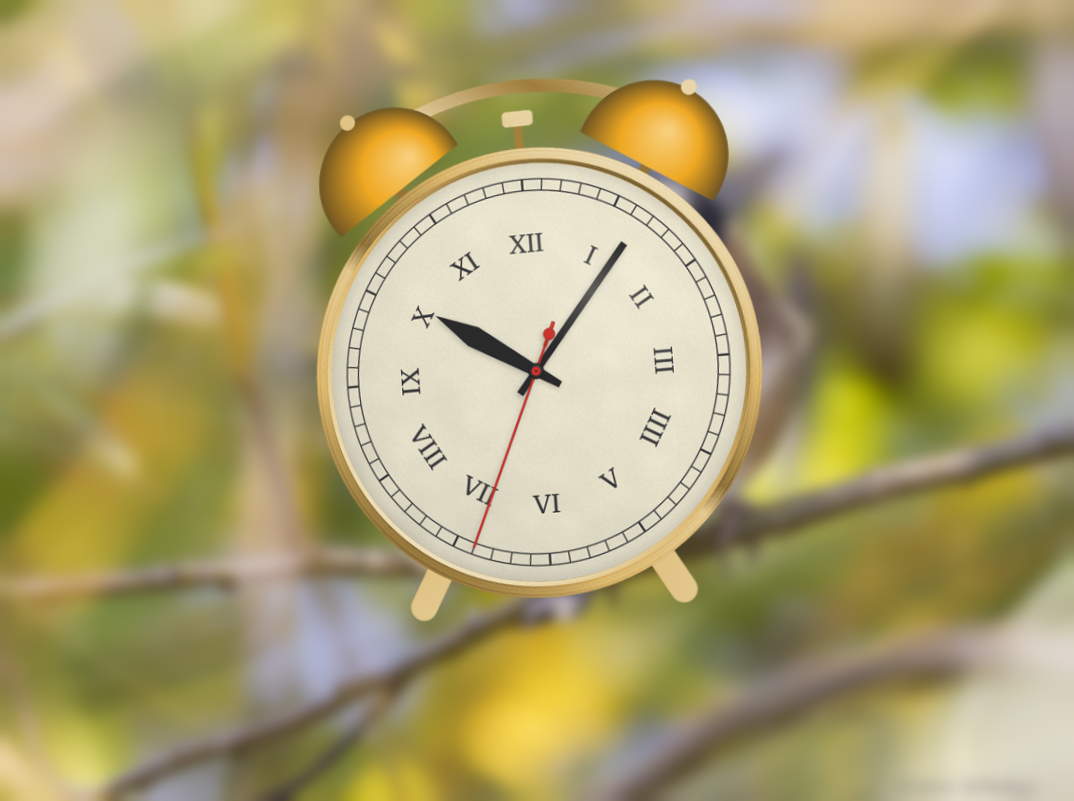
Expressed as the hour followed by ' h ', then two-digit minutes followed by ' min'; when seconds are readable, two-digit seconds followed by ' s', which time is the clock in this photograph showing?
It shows 10 h 06 min 34 s
